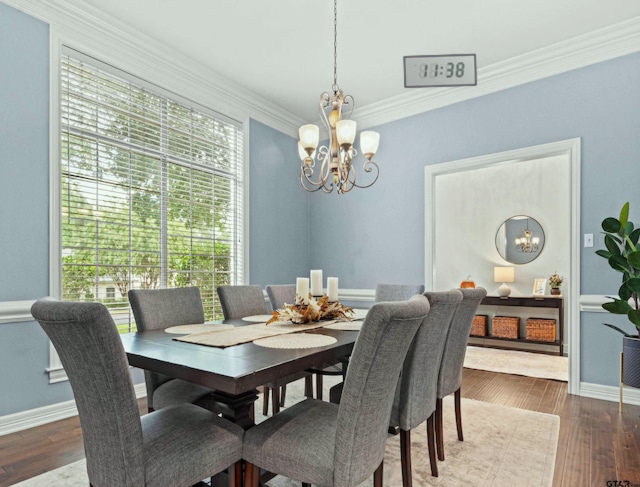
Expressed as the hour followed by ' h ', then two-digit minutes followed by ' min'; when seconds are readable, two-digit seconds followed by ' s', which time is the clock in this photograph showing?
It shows 11 h 38 min
